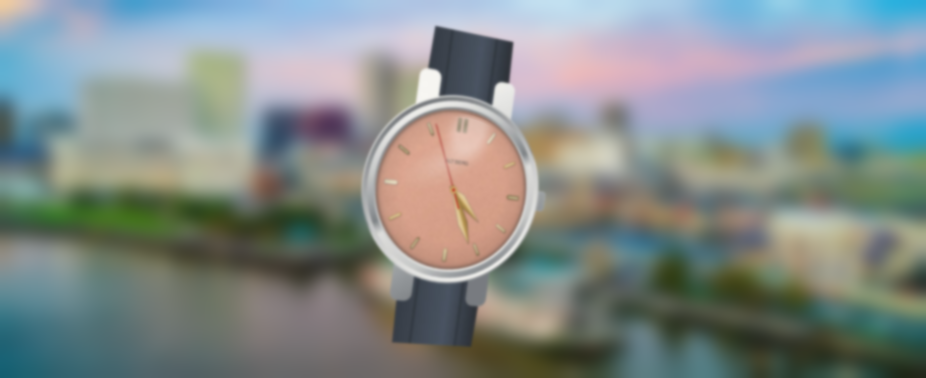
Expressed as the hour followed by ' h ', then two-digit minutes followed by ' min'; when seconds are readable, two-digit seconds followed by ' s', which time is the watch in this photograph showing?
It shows 4 h 25 min 56 s
